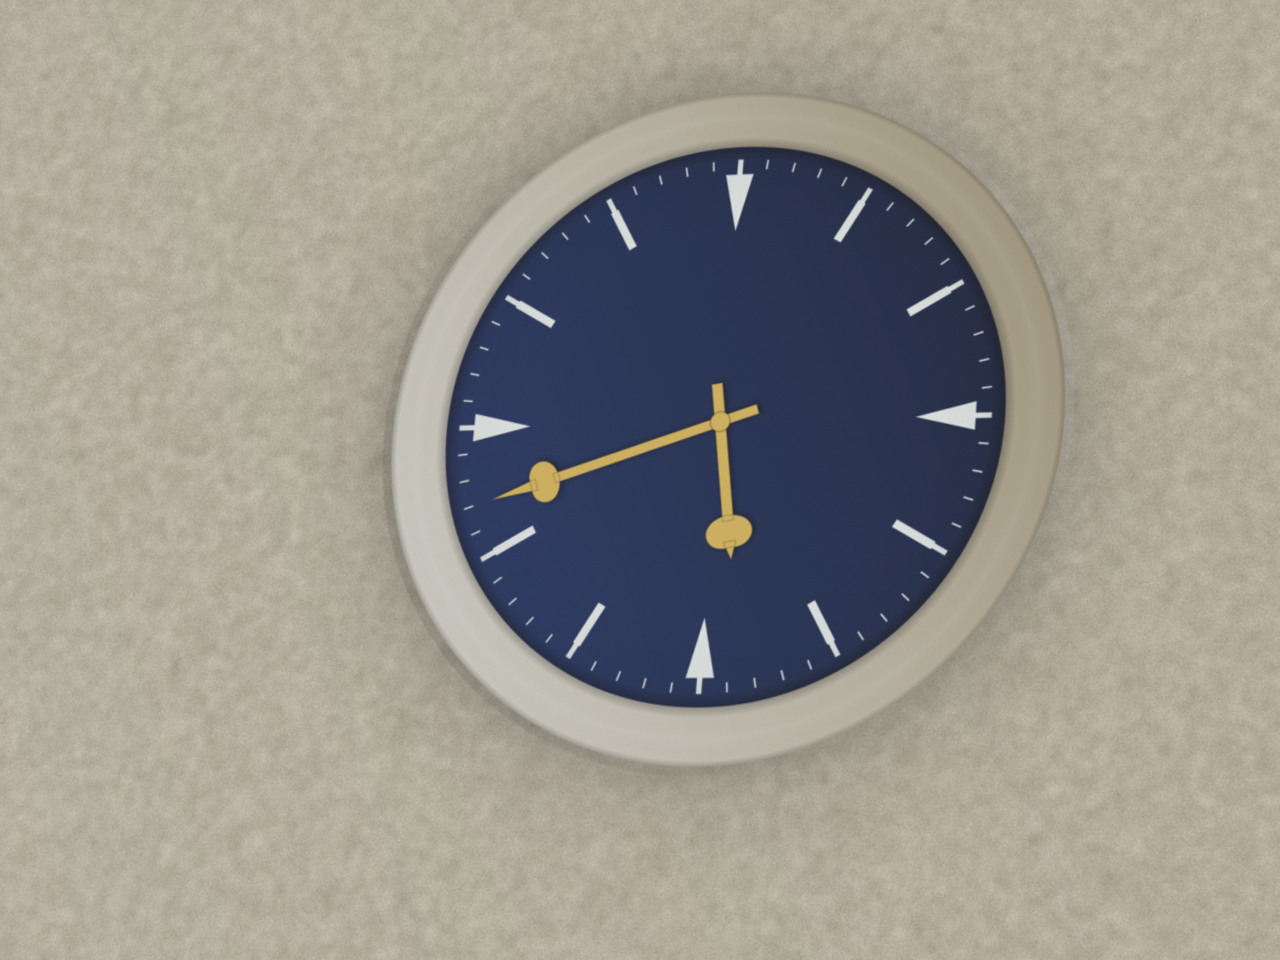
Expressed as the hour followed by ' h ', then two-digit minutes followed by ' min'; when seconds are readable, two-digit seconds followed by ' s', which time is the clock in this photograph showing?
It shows 5 h 42 min
